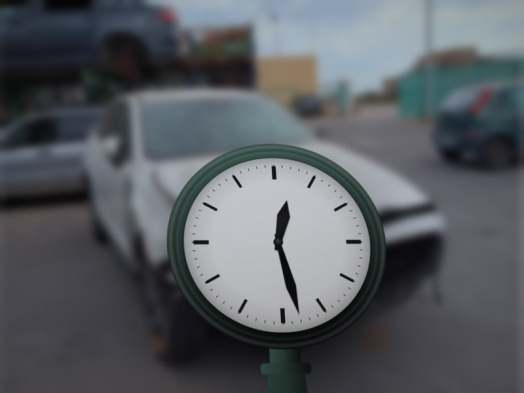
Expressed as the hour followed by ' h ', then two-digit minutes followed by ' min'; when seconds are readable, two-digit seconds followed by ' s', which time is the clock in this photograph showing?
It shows 12 h 28 min
